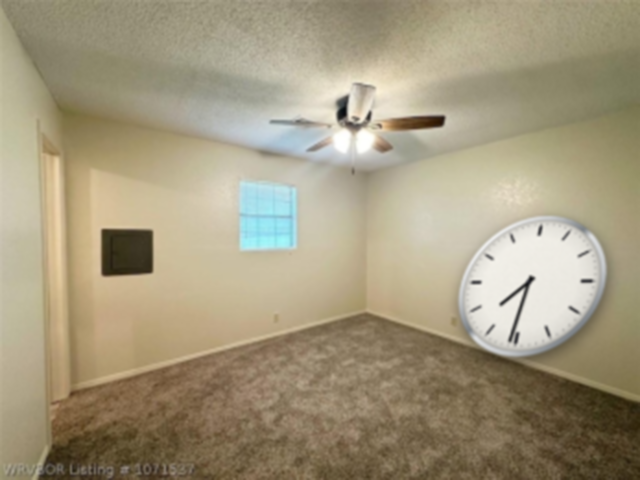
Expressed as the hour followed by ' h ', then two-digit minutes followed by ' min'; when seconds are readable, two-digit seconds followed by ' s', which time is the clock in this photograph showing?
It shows 7 h 31 min
